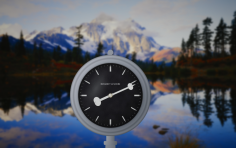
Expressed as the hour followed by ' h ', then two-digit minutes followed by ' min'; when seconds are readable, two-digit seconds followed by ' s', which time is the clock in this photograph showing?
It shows 8 h 11 min
